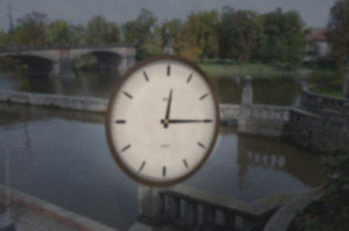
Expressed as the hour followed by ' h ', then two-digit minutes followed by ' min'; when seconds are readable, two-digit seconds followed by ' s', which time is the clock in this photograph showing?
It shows 12 h 15 min
